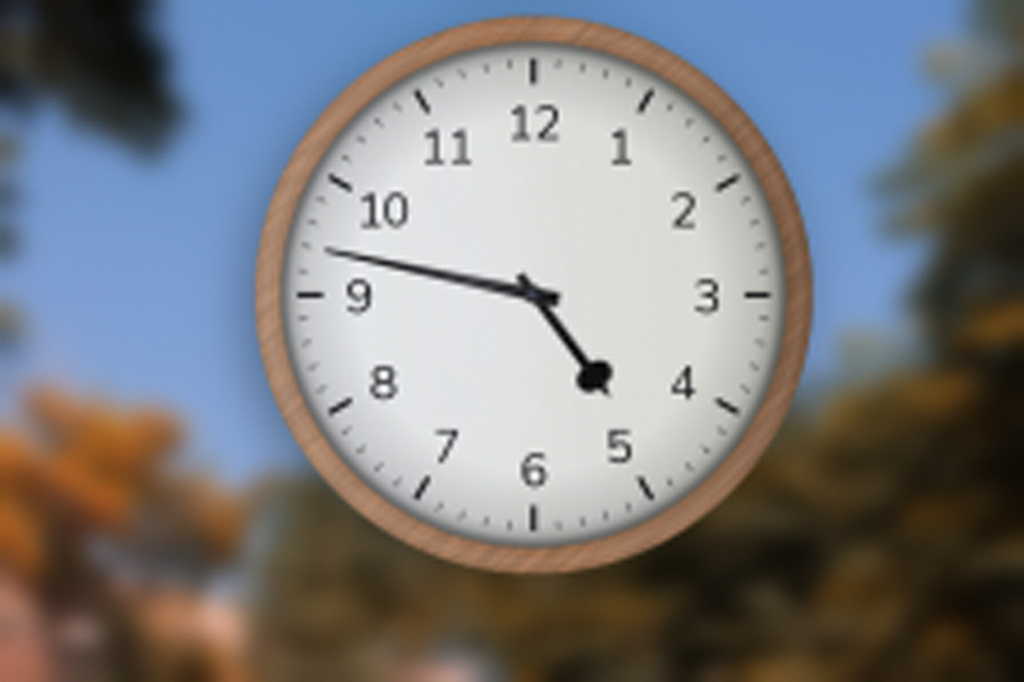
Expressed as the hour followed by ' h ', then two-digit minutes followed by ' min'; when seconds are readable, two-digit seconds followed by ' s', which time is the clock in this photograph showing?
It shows 4 h 47 min
